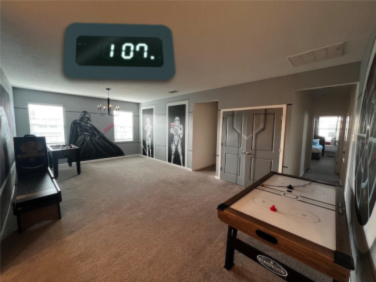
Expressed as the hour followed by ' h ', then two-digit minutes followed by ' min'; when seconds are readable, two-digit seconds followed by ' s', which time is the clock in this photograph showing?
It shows 1 h 07 min
